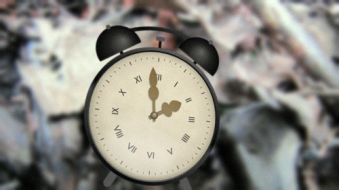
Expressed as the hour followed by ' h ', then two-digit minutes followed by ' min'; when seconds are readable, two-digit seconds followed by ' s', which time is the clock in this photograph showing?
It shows 1 h 59 min
